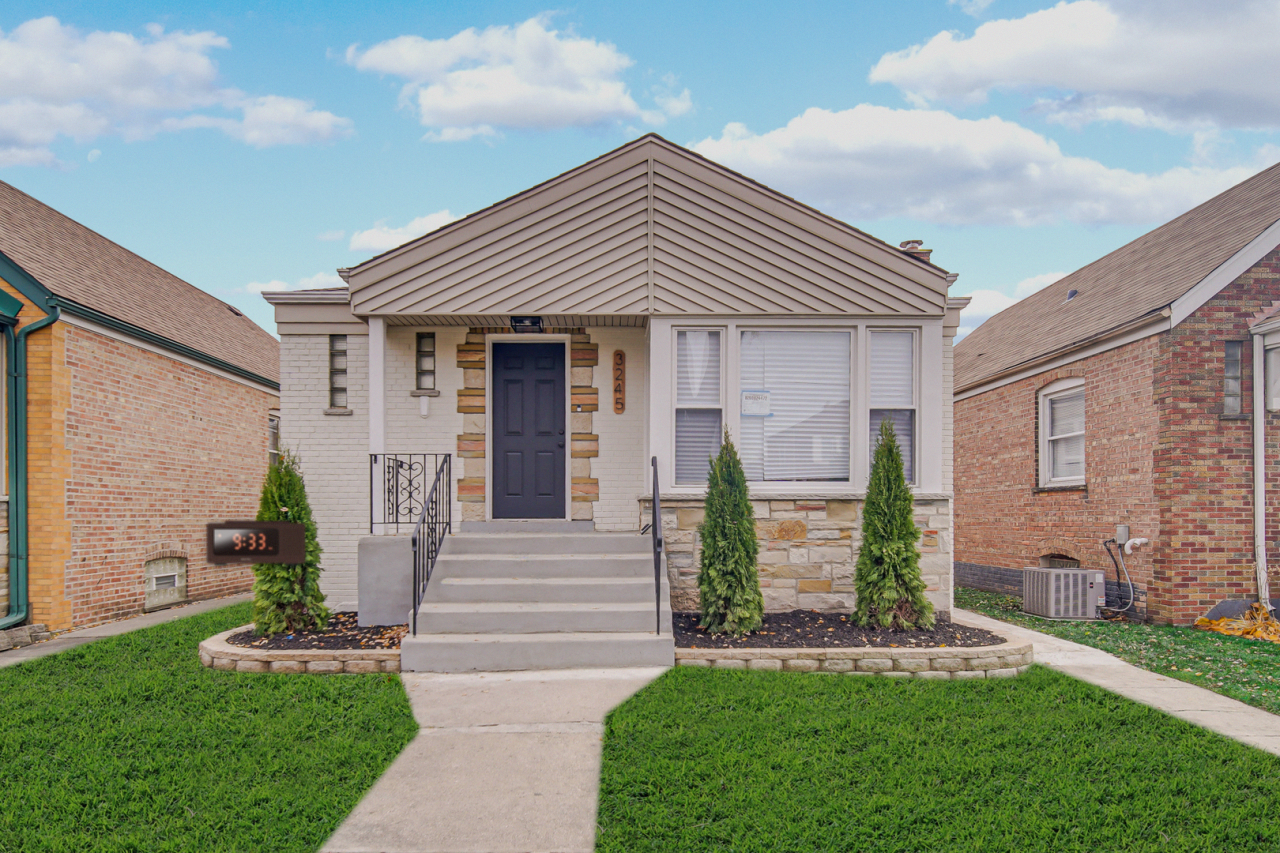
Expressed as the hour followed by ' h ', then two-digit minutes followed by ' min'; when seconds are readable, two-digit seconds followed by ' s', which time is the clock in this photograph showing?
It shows 9 h 33 min
